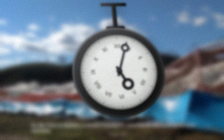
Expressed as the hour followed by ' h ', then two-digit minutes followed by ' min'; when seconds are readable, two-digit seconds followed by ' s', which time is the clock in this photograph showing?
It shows 5 h 03 min
